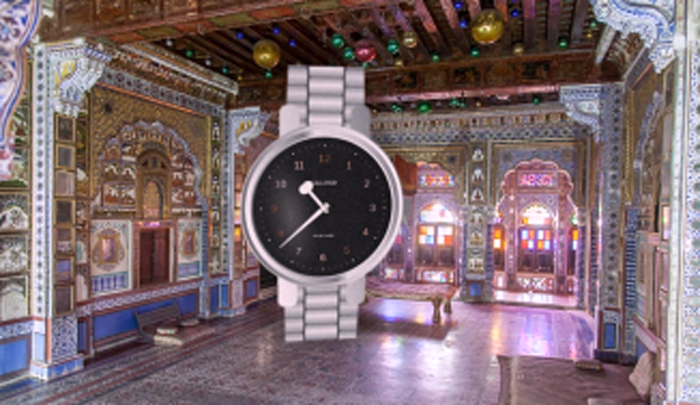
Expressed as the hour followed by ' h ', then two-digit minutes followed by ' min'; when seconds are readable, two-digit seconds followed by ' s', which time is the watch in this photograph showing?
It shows 10 h 38 min
